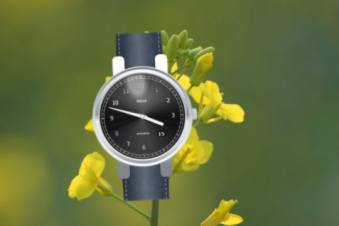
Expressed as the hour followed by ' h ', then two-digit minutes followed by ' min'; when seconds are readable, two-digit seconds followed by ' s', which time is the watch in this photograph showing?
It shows 3 h 48 min
